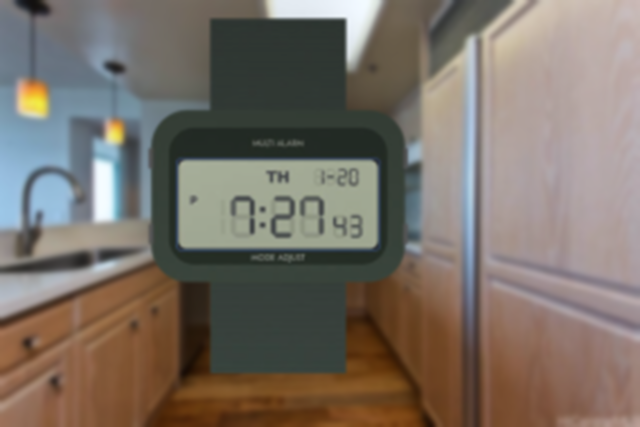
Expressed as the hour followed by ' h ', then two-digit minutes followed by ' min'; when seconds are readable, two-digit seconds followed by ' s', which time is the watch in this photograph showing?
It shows 7 h 27 min 43 s
